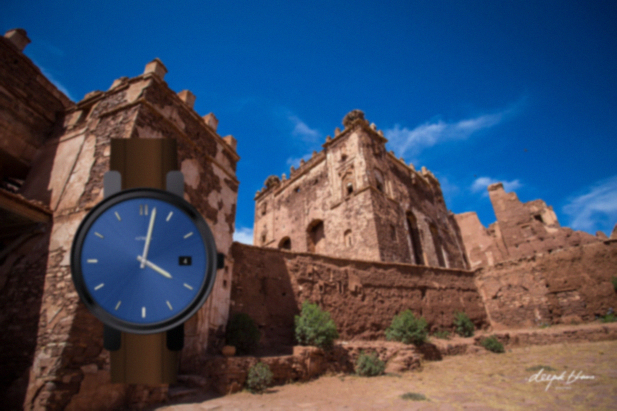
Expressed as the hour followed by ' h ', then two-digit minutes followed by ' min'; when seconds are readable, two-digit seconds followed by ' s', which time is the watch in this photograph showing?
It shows 4 h 02 min
